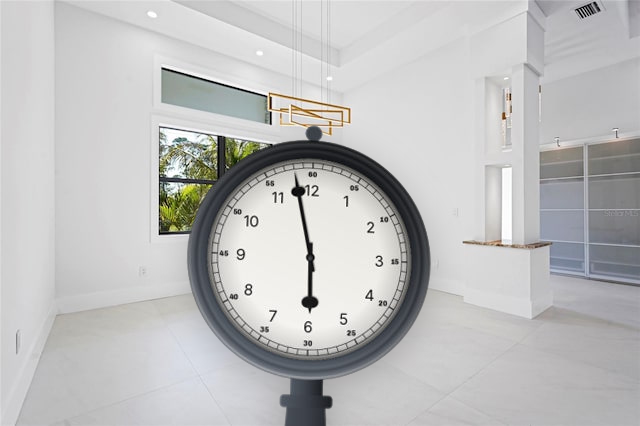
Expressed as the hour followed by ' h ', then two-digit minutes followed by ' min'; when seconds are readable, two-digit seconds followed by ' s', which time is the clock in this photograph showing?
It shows 5 h 58 min
